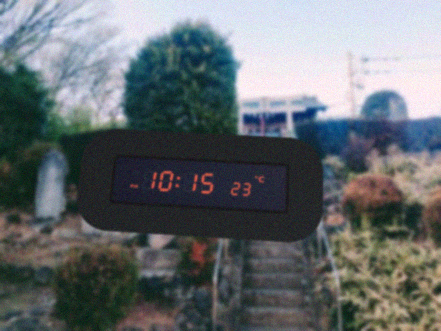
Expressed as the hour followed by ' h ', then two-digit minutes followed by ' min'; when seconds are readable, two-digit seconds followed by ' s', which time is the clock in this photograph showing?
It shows 10 h 15 min
